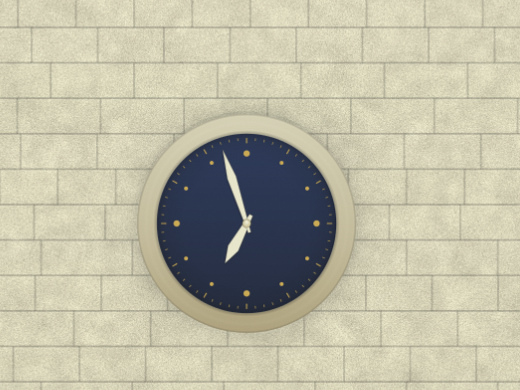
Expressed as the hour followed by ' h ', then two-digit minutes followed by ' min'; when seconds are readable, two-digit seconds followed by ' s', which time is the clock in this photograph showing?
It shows 6 h 57 min
